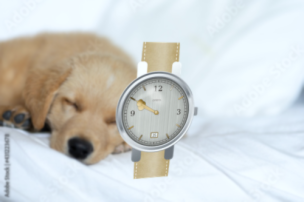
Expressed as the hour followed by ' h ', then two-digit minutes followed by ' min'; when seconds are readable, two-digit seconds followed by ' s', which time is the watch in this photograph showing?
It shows 9 h 50 min
